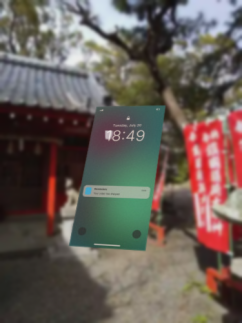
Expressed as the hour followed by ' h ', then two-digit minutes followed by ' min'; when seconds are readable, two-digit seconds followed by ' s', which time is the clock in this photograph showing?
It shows 18 h 49 min
